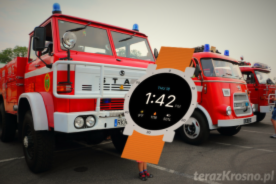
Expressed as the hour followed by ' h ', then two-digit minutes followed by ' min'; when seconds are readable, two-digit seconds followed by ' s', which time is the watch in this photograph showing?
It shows 1 h 42 min
